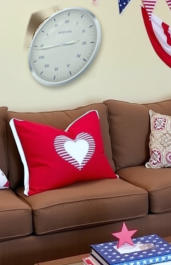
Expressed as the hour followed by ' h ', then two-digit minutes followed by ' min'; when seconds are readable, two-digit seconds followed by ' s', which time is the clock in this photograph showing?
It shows 2 h 44 min
